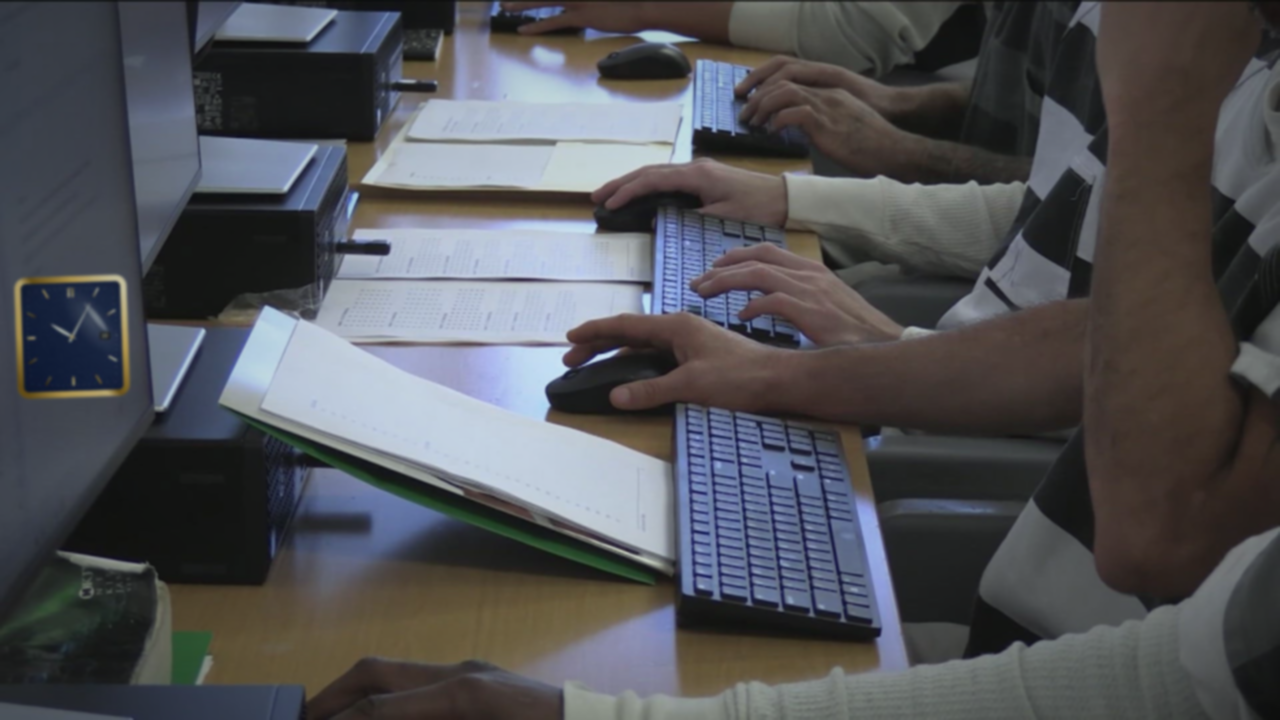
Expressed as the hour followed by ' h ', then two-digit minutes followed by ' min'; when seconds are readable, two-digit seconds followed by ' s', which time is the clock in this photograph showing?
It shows 10 h 05 min
